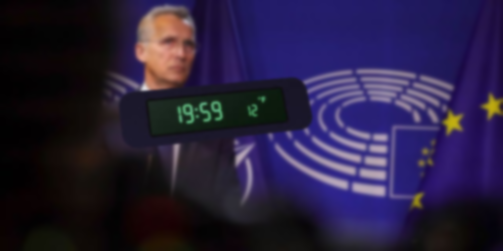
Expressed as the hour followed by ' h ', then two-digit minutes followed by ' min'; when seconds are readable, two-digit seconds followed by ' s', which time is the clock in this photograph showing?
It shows 19 h 59 min
